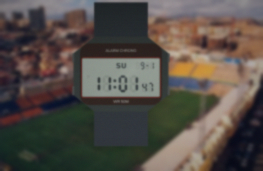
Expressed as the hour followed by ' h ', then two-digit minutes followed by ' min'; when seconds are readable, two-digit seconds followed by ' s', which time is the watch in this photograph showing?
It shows 11 h 01 min 47 s
